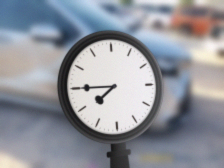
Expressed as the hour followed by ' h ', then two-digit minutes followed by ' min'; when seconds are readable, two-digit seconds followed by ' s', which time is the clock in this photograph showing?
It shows 7 h 45 min
